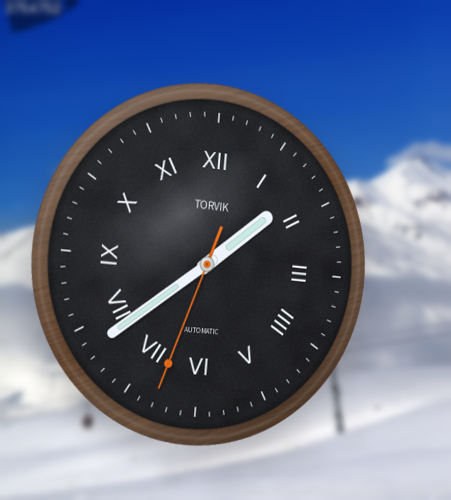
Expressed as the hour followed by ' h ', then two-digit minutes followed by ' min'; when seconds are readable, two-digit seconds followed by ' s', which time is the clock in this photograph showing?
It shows 1 h 38 min 33 s
